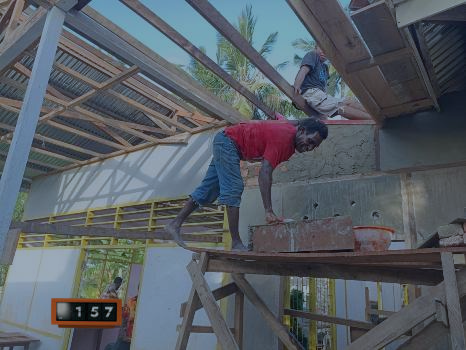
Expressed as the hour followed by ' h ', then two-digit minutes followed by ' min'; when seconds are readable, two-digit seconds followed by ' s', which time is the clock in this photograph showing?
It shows 1 h 57 min
